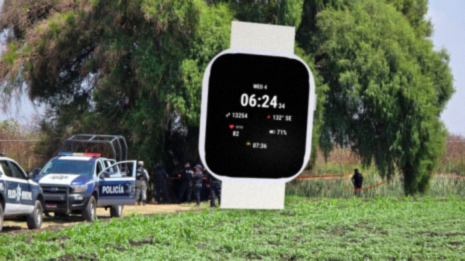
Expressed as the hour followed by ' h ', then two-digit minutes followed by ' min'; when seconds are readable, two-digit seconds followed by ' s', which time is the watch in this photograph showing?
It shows 6 h 24 min
